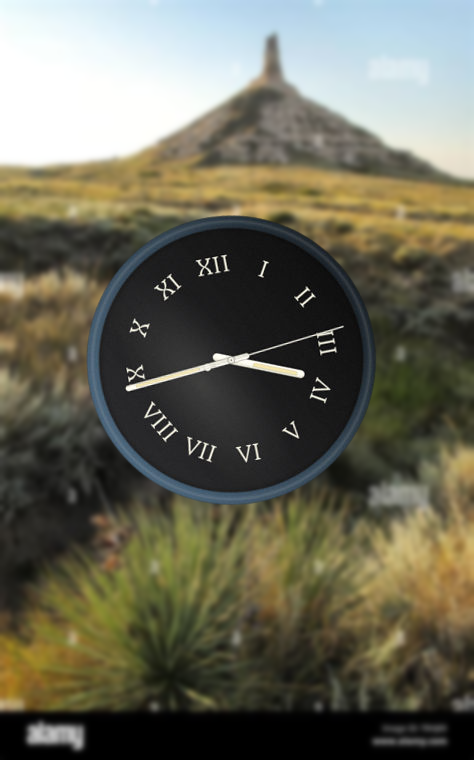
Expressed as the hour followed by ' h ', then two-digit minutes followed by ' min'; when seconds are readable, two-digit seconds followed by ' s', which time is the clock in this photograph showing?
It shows 3 h 44 min 14 s
